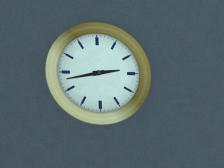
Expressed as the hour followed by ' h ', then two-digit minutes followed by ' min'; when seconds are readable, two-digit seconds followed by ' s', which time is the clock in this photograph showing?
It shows 2 h 43 min
